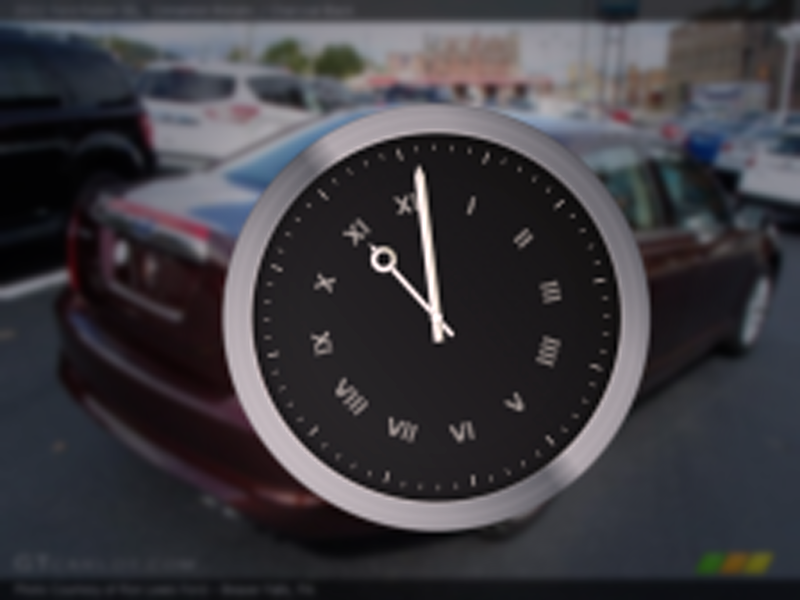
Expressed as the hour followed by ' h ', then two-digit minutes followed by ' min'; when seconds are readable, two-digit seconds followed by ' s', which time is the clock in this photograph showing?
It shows 11 h 01 min
